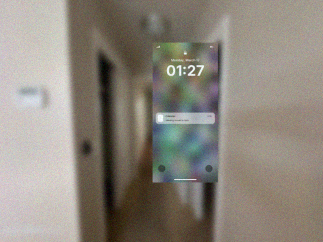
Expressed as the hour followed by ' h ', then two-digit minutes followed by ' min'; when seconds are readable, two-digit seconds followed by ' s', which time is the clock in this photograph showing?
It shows 1 h 27 min
